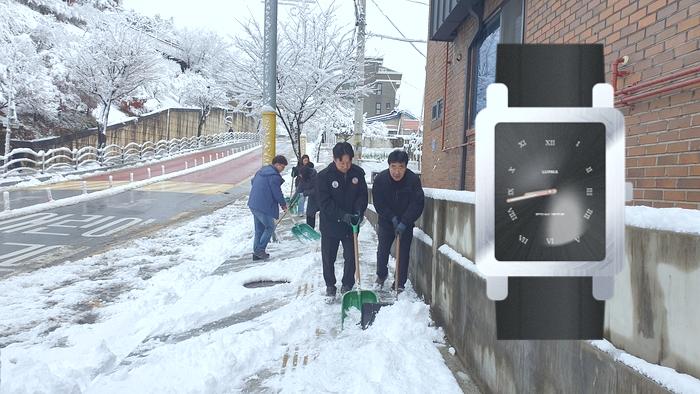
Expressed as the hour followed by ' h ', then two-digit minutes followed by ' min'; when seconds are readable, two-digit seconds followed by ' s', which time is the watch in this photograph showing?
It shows 8 h 43 min
